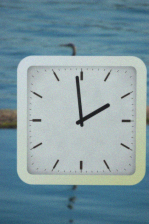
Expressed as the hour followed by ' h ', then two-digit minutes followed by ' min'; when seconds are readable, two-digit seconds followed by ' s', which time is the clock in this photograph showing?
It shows 1 h 59 min
